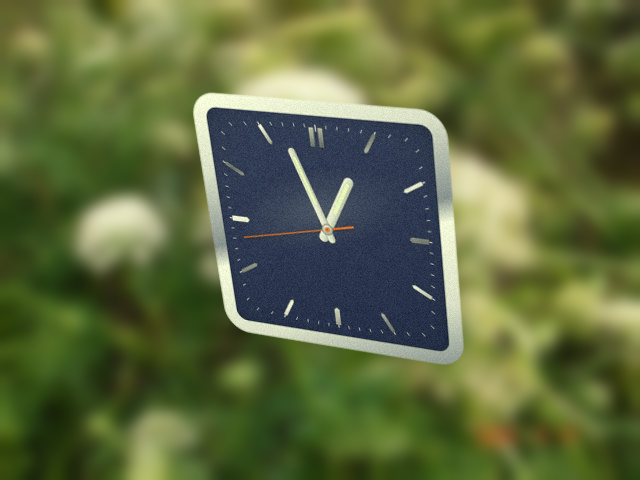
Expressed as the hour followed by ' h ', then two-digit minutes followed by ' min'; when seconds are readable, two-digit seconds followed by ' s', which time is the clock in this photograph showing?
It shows 12 h 56 min 43 s
